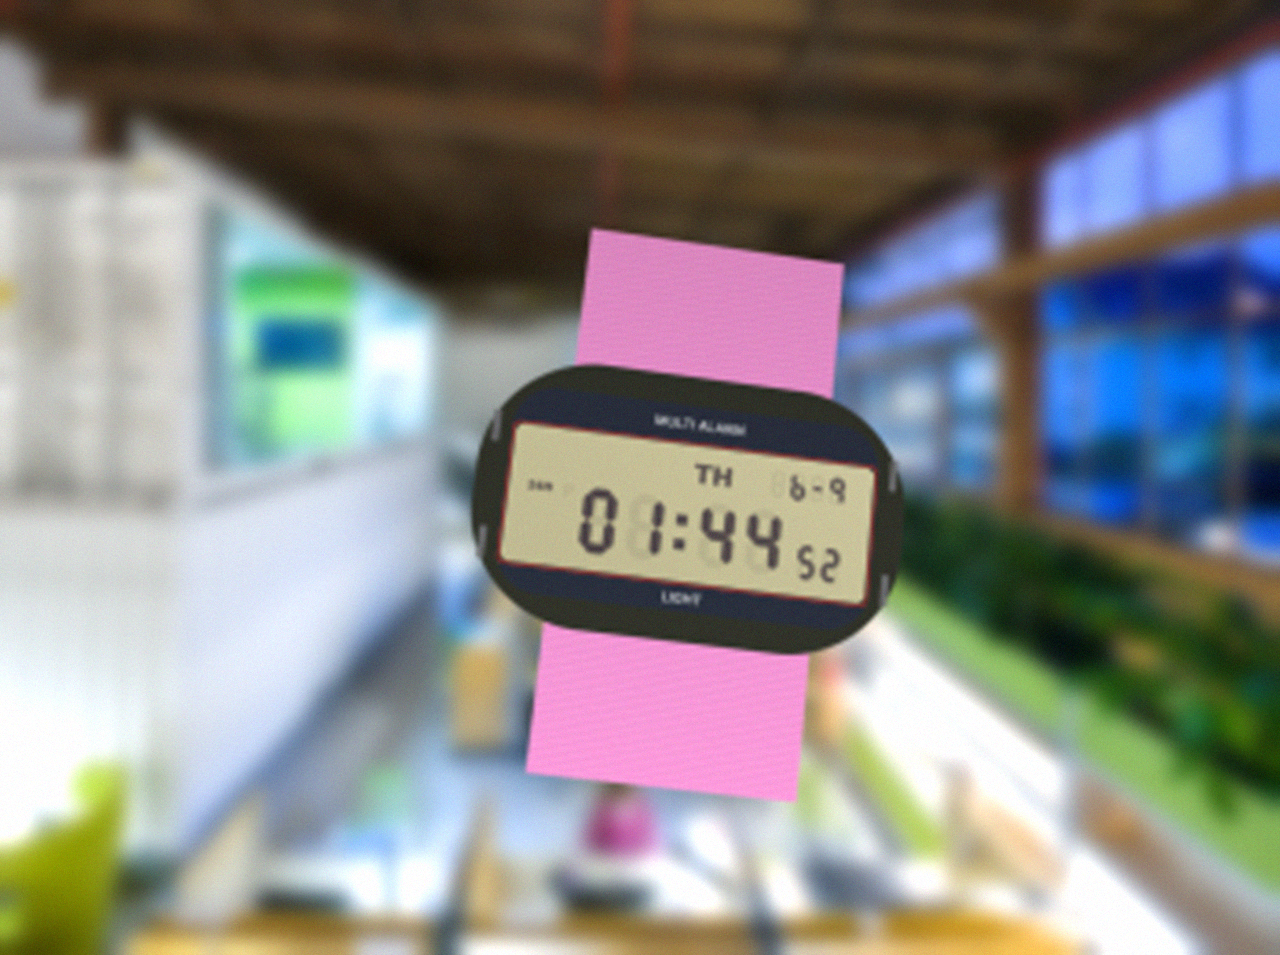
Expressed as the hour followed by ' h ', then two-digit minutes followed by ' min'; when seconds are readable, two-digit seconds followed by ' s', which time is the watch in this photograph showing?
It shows 1 h 44 min 52 s
